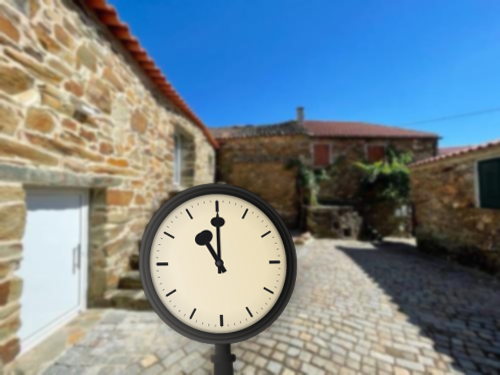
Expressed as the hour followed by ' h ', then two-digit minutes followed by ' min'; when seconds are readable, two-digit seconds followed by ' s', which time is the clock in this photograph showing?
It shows 11 h 00 min
